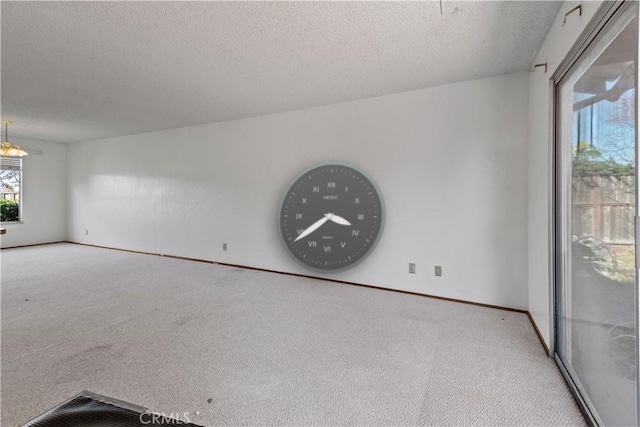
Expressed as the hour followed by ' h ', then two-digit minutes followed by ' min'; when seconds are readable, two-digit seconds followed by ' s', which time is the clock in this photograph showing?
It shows 3 h 39 min
